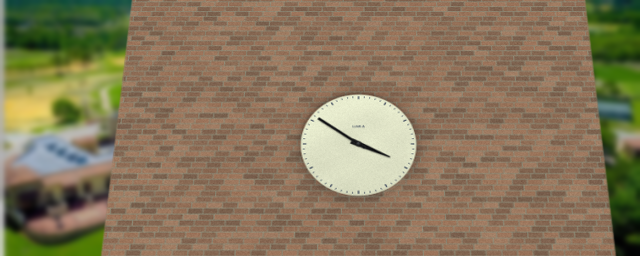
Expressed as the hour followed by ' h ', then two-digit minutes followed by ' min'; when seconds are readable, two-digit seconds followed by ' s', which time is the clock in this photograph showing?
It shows 3 h 51 min
